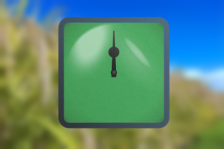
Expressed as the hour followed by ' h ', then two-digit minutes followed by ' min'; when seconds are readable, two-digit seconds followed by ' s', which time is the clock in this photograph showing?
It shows 12 h 00 min
